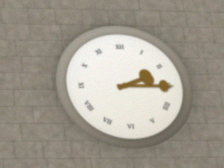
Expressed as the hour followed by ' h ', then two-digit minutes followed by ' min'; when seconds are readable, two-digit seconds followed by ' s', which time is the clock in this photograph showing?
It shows 2 h 15 min
